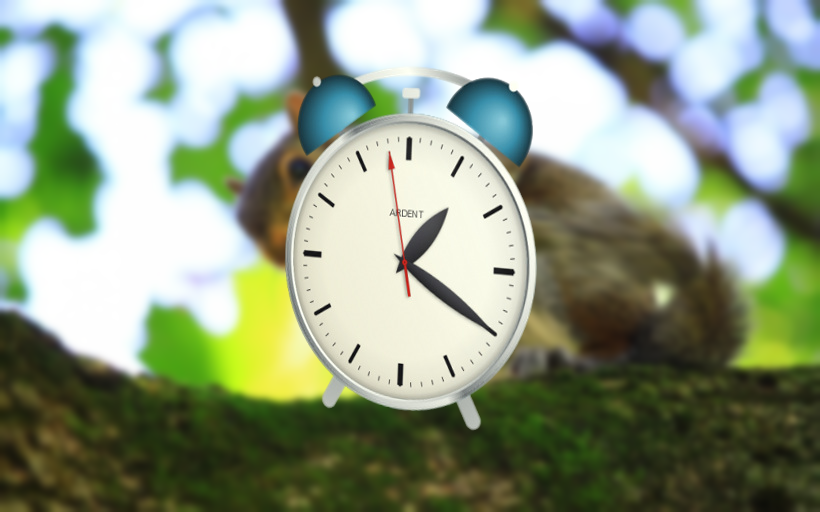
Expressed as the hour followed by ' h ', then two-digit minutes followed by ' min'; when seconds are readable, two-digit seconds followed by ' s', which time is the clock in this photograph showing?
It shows 1 h 19 min 58 s
